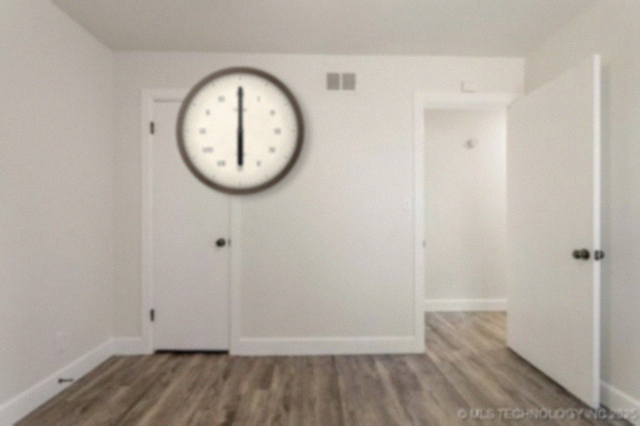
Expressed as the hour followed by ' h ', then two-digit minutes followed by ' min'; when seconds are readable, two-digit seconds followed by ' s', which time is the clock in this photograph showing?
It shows 6 h 00 min
